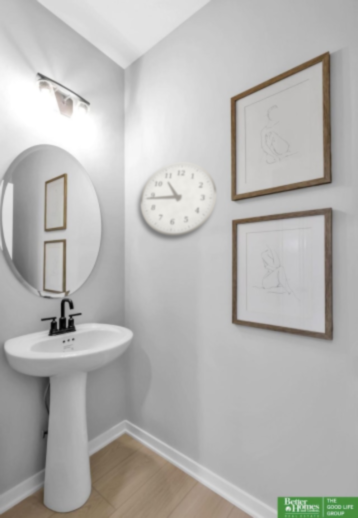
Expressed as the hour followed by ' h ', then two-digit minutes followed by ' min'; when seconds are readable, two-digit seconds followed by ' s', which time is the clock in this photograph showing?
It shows 10 h 44 min
